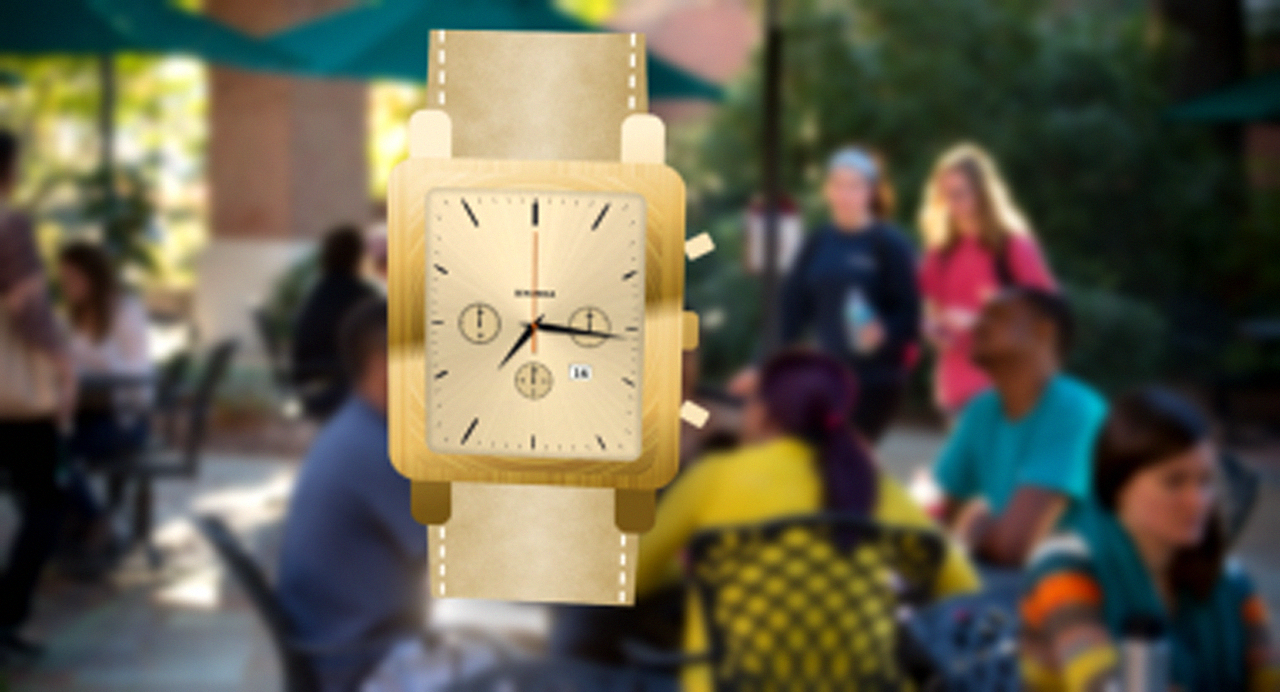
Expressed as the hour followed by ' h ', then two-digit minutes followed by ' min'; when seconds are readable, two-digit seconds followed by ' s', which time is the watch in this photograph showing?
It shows 7 h 16 min
